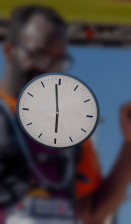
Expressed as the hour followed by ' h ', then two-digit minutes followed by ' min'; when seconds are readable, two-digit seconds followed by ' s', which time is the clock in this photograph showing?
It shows 5 h 59 min
